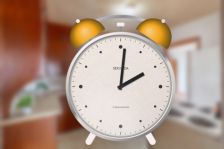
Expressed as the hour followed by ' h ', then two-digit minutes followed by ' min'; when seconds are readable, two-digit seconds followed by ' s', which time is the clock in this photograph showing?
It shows 2 h 01 min
